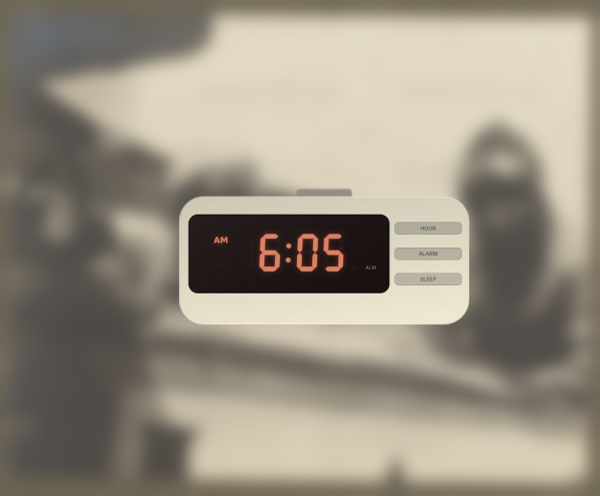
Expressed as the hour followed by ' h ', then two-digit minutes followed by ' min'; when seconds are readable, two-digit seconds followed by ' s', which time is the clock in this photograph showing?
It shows 6 h 05 min
